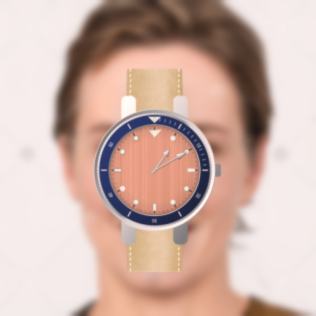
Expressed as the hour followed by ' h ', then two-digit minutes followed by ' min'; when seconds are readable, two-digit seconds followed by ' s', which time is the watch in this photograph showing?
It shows 1 h 10 min
